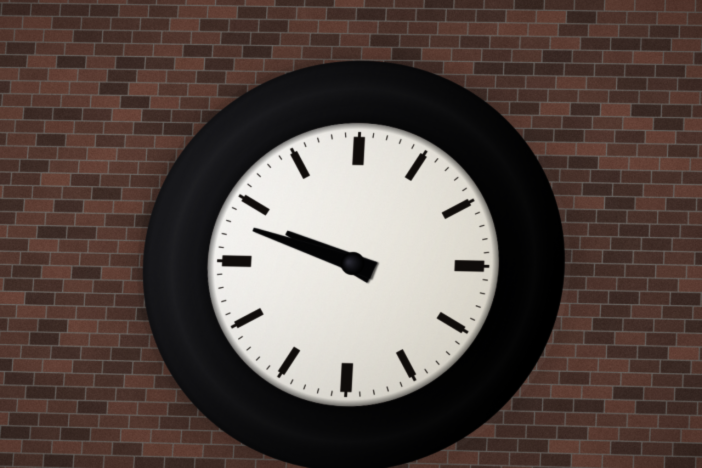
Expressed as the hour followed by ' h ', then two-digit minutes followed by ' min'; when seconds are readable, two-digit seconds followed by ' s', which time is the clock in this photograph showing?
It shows 9 h 48 min
